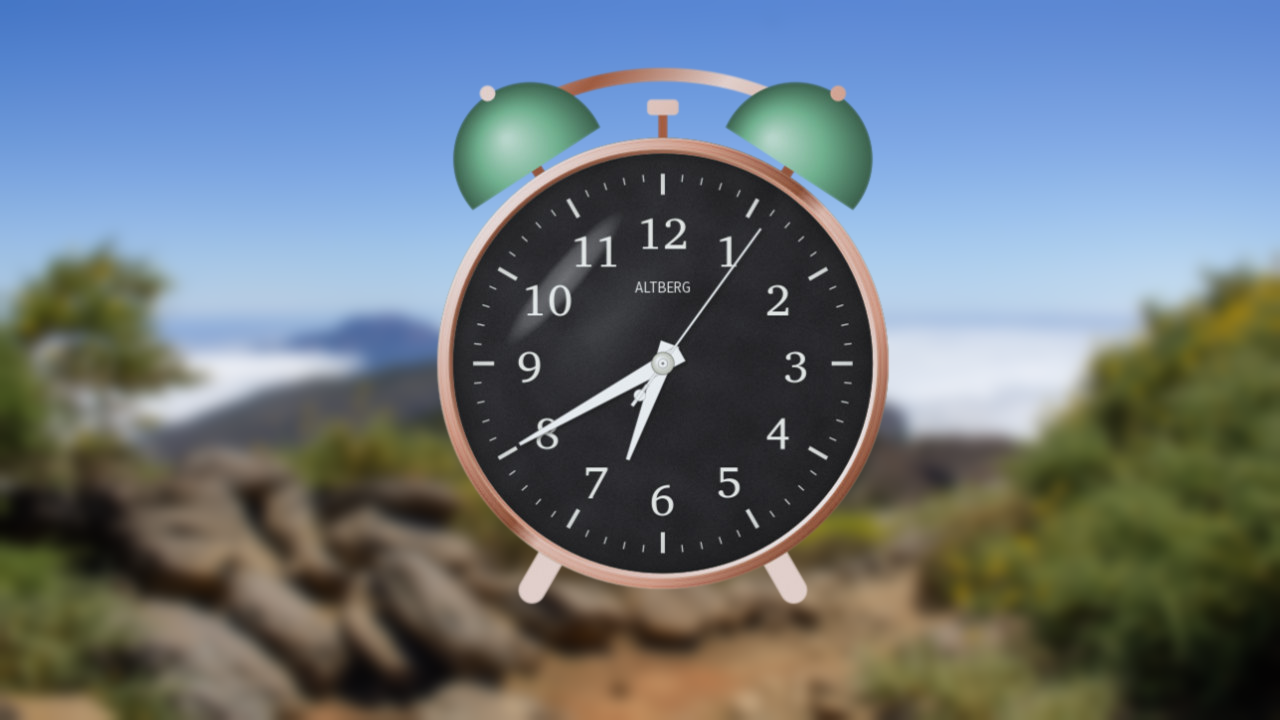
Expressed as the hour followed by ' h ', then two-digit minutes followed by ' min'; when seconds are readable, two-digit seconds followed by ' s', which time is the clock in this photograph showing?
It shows 6 h 40 min 06 s
